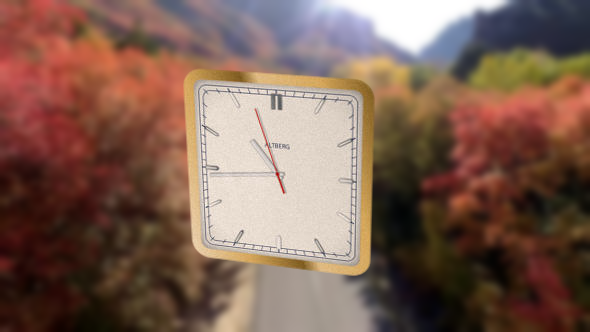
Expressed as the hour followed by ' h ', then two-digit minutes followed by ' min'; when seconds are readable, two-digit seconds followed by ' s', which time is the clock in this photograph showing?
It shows 10 h 43 min 57 s
